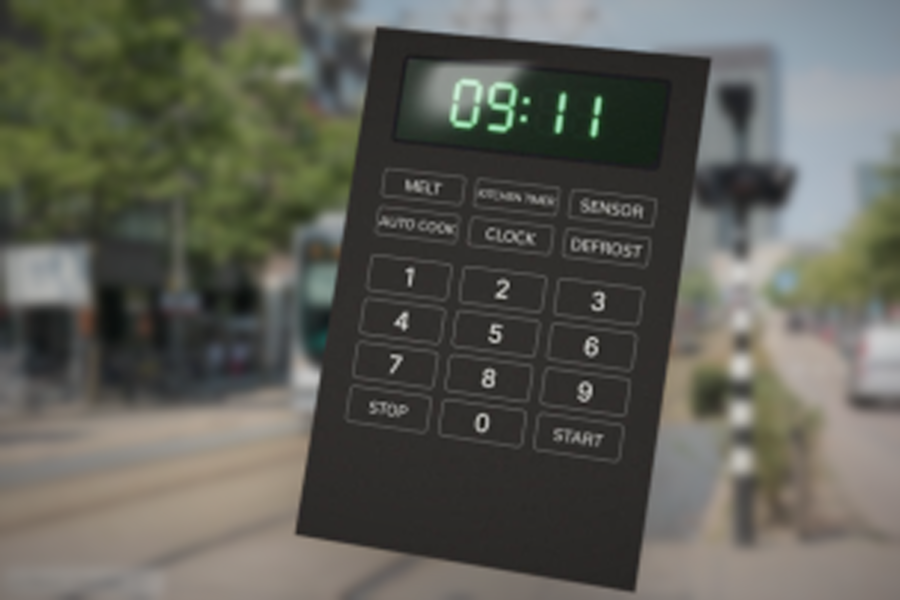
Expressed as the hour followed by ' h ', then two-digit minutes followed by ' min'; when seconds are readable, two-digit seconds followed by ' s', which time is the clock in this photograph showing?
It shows 9 h 11 min
